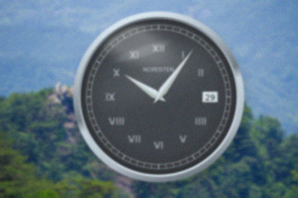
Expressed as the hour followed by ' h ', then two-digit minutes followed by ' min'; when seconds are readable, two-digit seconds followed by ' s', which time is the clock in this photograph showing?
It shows 10 h 06 min
